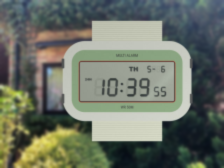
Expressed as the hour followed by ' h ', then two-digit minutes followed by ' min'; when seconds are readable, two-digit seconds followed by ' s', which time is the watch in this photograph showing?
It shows 10 h 39 min 55 s
